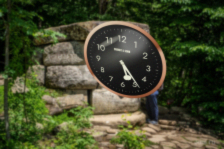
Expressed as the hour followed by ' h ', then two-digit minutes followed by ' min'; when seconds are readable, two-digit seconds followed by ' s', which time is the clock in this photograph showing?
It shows 5 h 24 min
